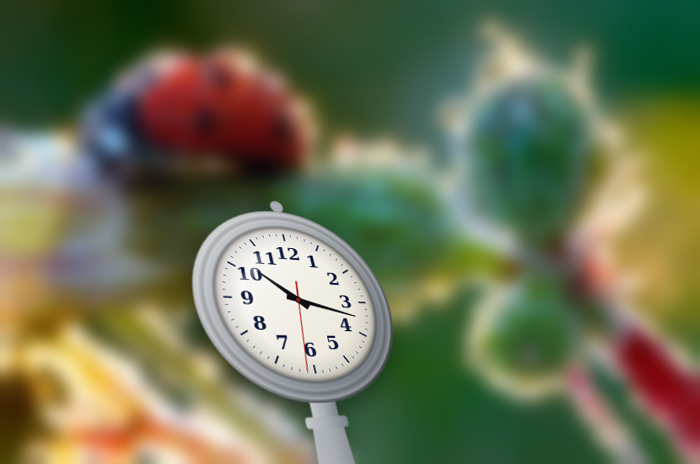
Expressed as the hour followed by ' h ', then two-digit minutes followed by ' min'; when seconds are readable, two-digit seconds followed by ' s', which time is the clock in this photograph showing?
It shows 10 h 17 min 31 s
